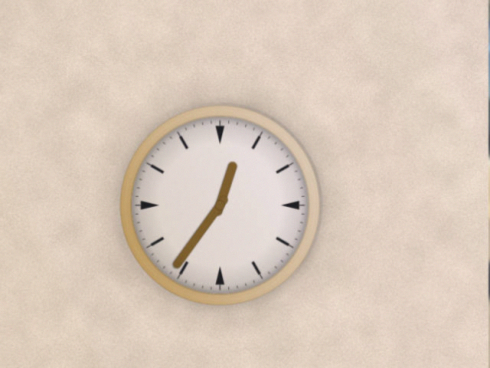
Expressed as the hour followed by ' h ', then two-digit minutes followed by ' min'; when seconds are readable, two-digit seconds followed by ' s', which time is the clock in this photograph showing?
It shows 12 h 36 min
